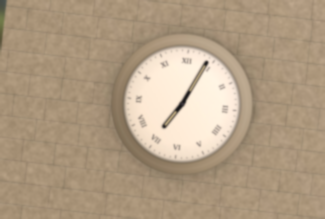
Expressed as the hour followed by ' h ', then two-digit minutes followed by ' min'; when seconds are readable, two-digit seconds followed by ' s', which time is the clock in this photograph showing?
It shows 7 h 04 min
